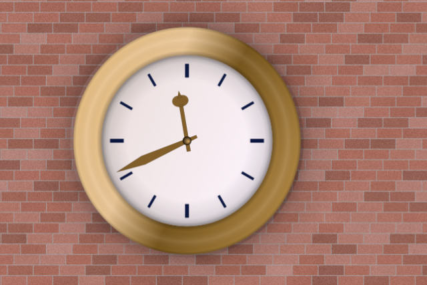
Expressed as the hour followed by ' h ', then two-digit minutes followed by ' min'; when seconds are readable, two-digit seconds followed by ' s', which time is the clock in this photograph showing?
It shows 11 h 41 min
